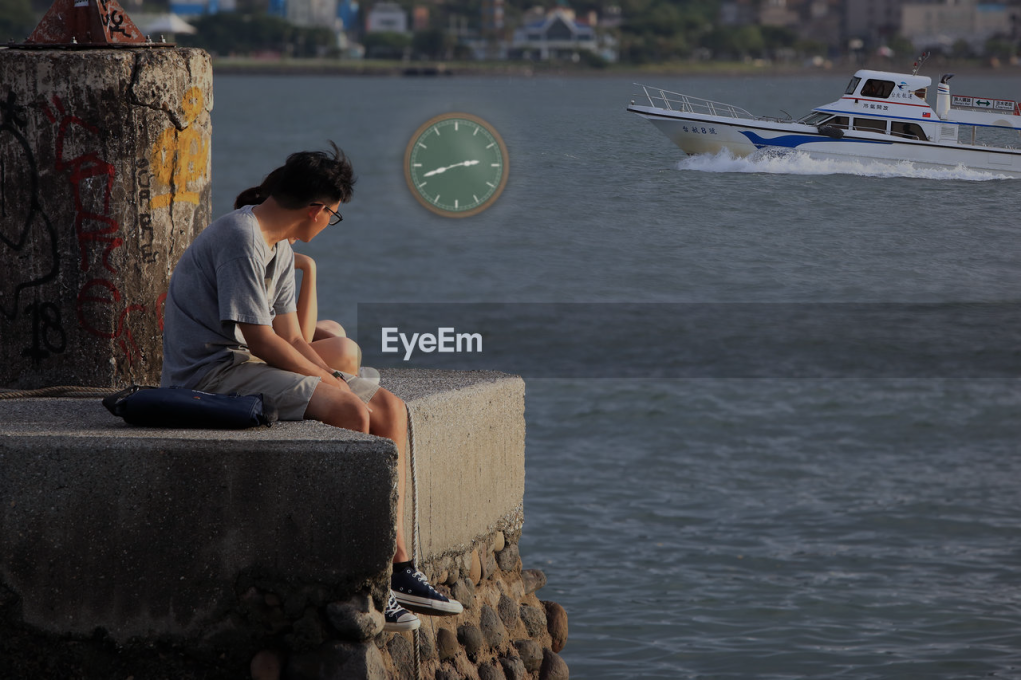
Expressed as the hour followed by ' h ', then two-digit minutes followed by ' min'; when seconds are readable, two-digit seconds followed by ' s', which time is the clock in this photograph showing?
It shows 2 h 42 min
